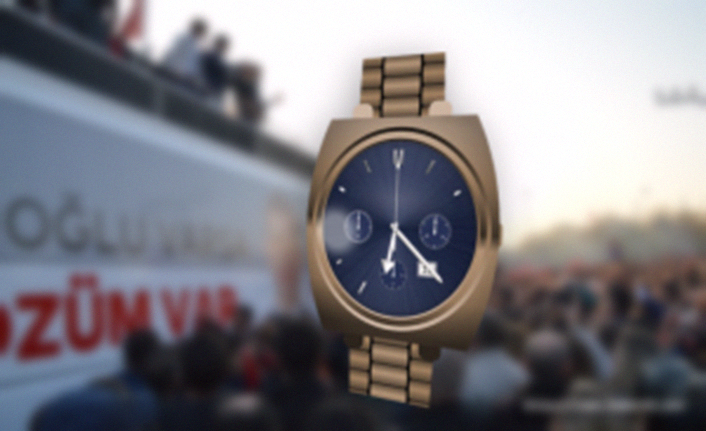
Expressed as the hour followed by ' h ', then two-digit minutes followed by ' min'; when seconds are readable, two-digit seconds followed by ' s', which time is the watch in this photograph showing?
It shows 6 h 22 min
